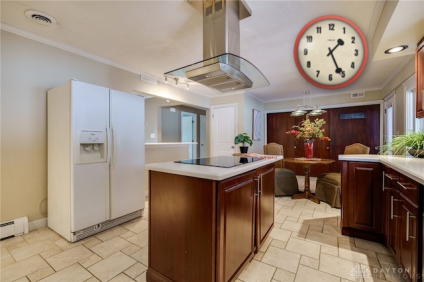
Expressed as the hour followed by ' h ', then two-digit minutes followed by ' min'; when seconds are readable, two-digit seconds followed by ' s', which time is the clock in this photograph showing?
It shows 1 h 26 min
